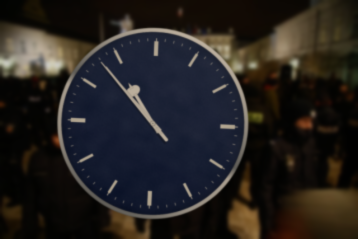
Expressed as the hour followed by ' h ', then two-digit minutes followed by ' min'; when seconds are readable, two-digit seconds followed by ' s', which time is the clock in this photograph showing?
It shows 10 h 52 min 53 s
